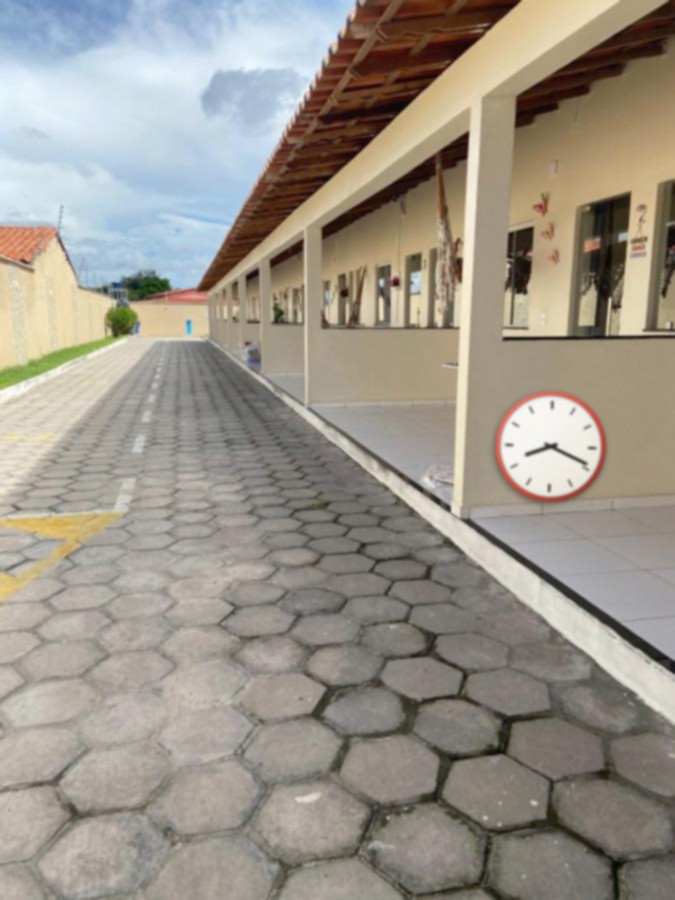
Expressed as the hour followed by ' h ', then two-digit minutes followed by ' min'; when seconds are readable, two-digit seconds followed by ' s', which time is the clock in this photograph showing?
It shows 8 h 19 min
